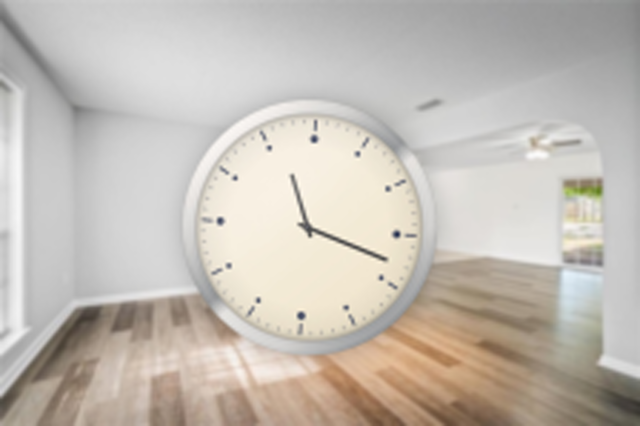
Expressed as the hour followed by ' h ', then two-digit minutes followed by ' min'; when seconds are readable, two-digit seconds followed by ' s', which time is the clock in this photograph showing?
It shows 11 h 18 min
